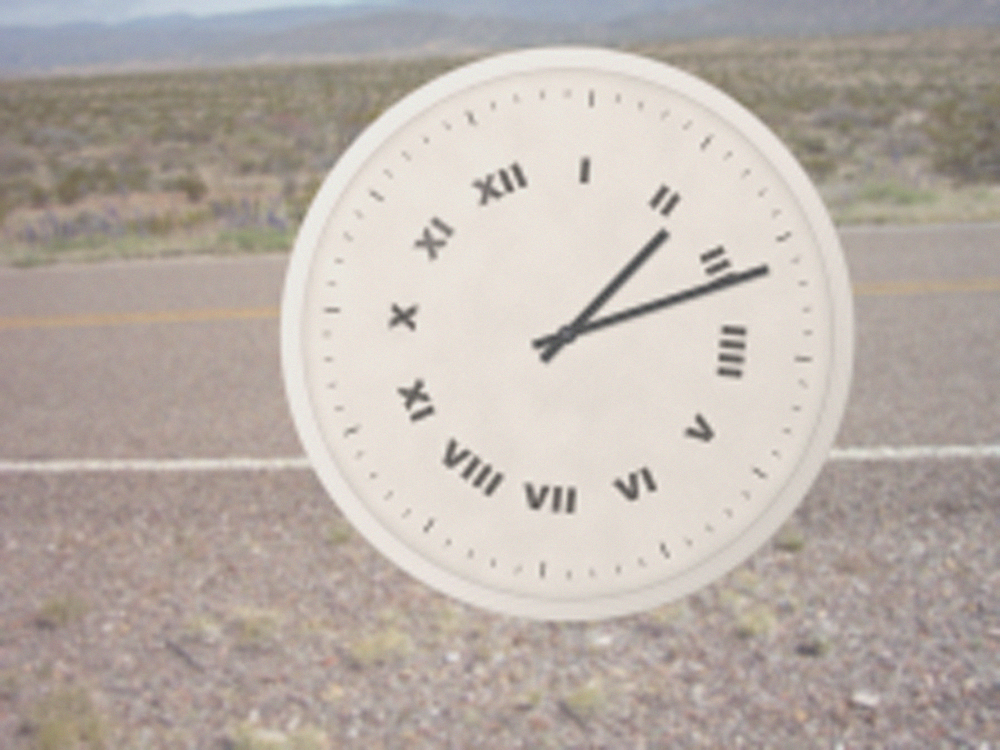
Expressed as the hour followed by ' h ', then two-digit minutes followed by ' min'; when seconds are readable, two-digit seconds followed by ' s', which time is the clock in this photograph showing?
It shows 2 h 16 min
